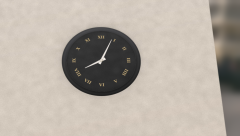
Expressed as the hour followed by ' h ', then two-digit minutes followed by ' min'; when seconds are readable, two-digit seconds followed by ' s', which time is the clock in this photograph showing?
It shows 8 h 04 min
